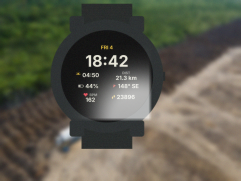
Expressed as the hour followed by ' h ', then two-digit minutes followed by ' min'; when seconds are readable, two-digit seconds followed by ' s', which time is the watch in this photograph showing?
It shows 18 h 42 min
